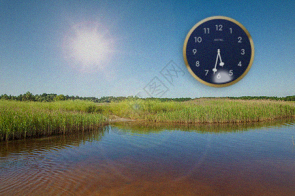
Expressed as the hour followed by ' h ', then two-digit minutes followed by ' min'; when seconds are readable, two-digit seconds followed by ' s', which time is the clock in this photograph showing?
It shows 5 h 32 min
